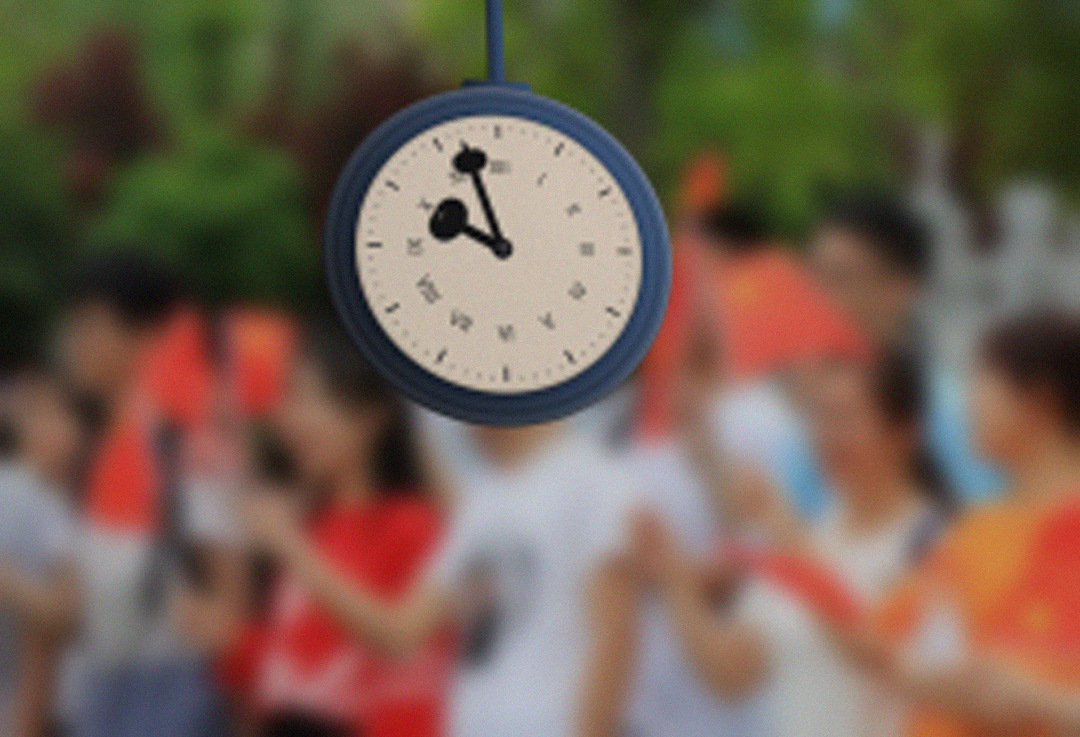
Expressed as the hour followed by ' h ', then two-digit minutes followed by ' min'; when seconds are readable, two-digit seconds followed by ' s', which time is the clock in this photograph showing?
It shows 9 h 57 min
